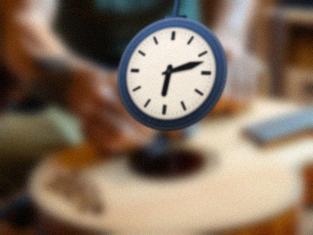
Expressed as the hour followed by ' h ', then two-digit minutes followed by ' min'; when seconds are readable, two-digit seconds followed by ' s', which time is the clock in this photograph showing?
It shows 6 h 12 min
